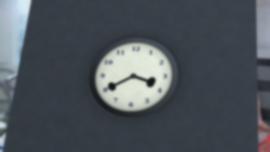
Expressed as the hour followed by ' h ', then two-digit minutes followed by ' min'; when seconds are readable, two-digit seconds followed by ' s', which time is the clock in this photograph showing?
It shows 3 h 40 min
